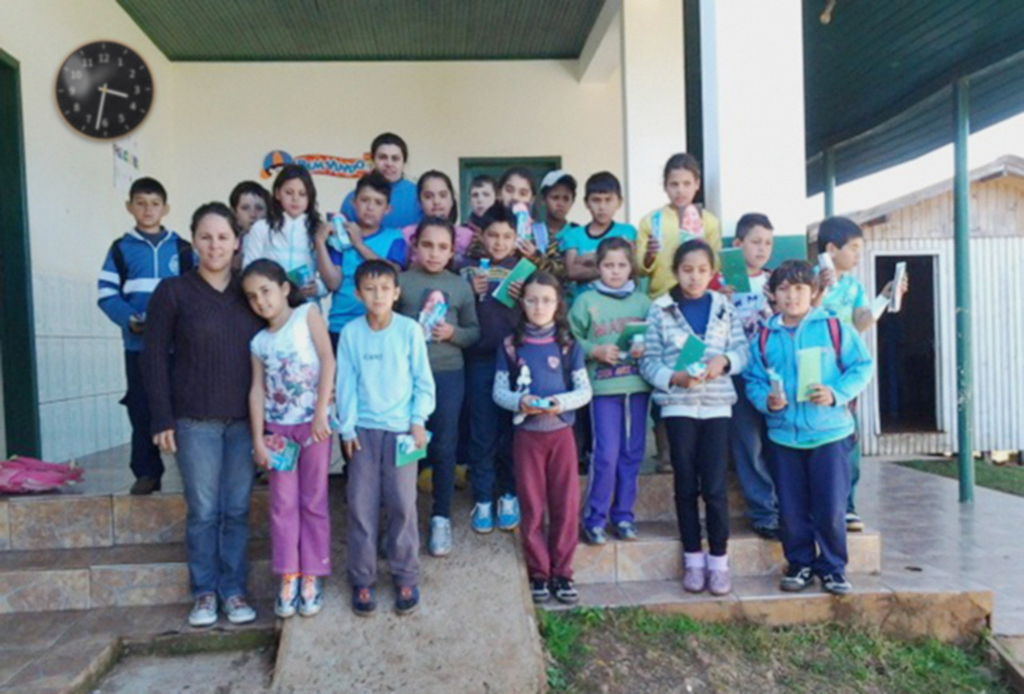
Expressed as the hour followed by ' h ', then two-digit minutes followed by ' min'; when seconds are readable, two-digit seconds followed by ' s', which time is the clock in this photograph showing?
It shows 3 h 32 min
